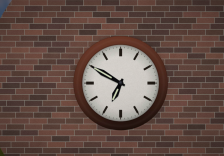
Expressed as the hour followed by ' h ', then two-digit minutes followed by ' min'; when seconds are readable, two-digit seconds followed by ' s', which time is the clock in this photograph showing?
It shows 6 h 50 min
